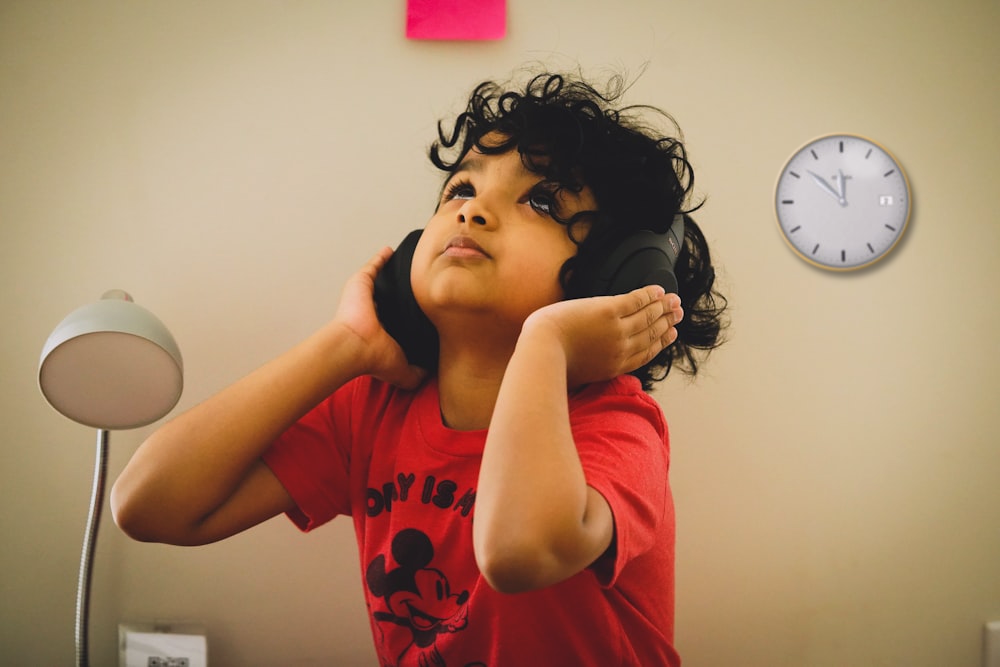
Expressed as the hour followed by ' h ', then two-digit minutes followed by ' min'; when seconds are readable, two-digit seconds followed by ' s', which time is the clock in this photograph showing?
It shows 11 h 52 min
